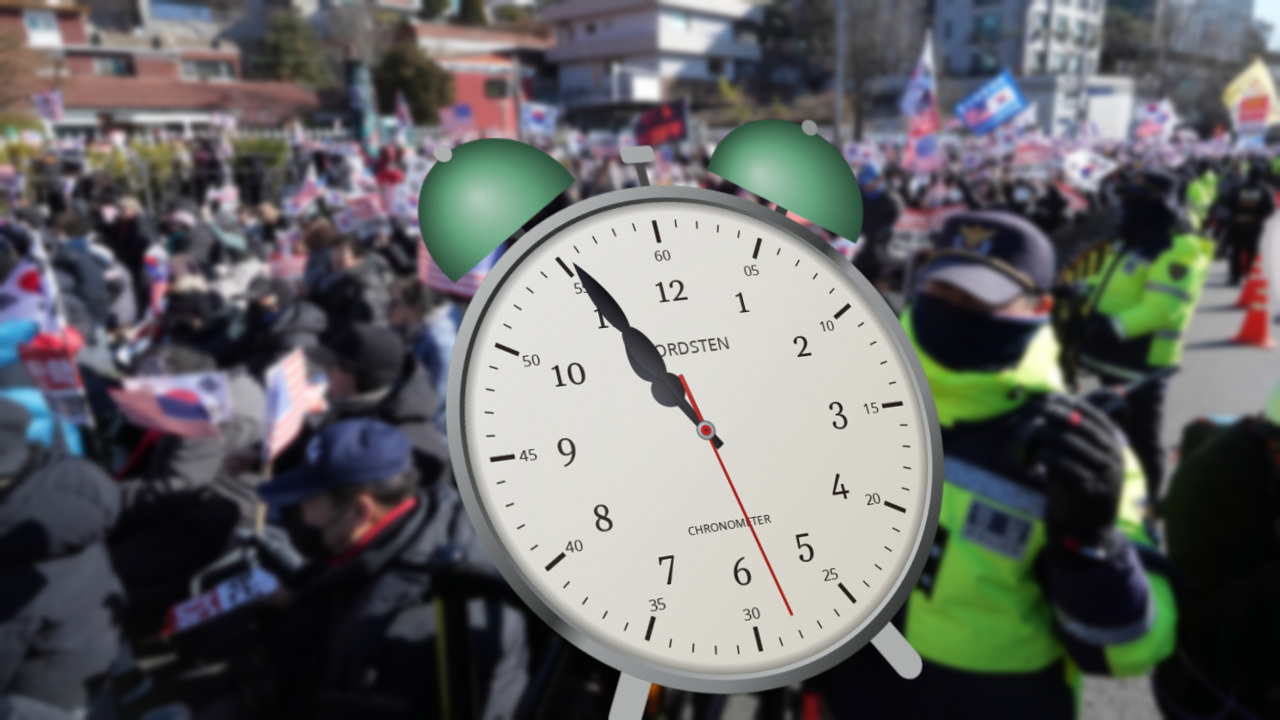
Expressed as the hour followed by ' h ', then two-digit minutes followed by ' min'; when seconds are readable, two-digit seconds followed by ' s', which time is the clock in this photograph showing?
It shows 10 h 55 min 28 s
